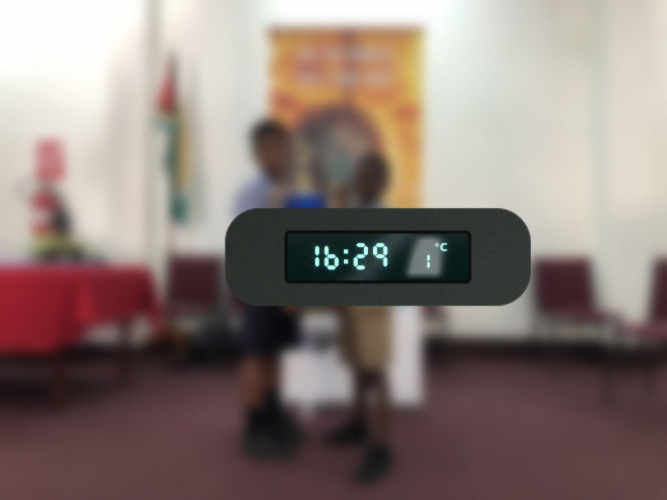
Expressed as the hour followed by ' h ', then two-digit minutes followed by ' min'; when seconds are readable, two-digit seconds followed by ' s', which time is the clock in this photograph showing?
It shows 16 h 29 min
